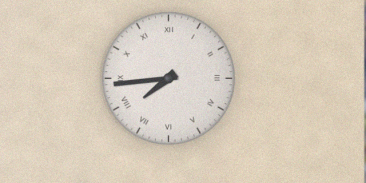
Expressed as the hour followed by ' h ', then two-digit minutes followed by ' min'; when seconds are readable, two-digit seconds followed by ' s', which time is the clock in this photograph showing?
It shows 7 h 44 min
